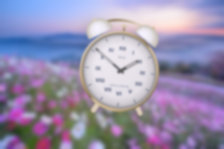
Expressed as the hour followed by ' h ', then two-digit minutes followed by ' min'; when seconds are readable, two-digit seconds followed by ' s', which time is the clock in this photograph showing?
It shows 1 h 51 min
